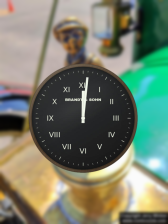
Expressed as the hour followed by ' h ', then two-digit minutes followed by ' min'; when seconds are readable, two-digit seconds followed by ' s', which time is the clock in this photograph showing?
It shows 12 h 01 min
